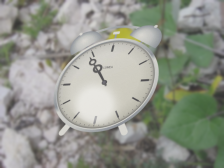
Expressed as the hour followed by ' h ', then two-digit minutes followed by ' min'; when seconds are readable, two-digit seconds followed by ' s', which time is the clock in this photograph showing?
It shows 10 h 54 min
